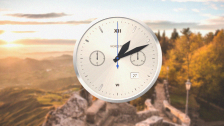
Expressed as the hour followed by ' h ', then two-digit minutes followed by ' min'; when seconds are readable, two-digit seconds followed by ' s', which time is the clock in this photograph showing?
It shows 1 h 11 min
